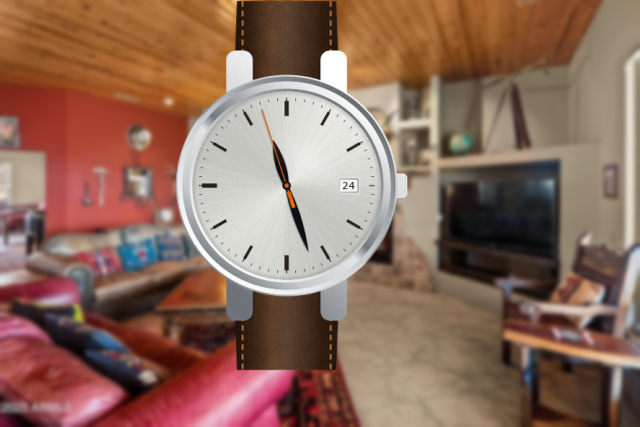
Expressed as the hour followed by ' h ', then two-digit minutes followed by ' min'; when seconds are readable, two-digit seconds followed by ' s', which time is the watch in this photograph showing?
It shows 11 h 26 min 57 s
